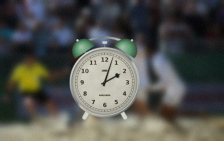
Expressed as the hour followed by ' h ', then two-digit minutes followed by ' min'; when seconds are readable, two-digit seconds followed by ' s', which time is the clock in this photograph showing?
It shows 2 h 03 min
